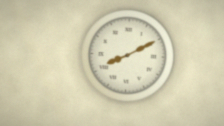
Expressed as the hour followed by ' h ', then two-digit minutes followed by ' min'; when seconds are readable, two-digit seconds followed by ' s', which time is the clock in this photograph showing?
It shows 8 h 10 min
